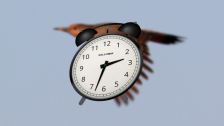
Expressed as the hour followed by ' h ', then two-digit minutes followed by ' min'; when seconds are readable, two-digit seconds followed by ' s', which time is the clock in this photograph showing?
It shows 2 h 33 min
